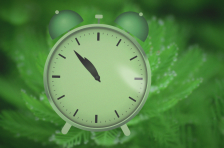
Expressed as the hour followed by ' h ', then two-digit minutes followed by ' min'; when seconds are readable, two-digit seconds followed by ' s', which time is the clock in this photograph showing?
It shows 10 h 53 min
